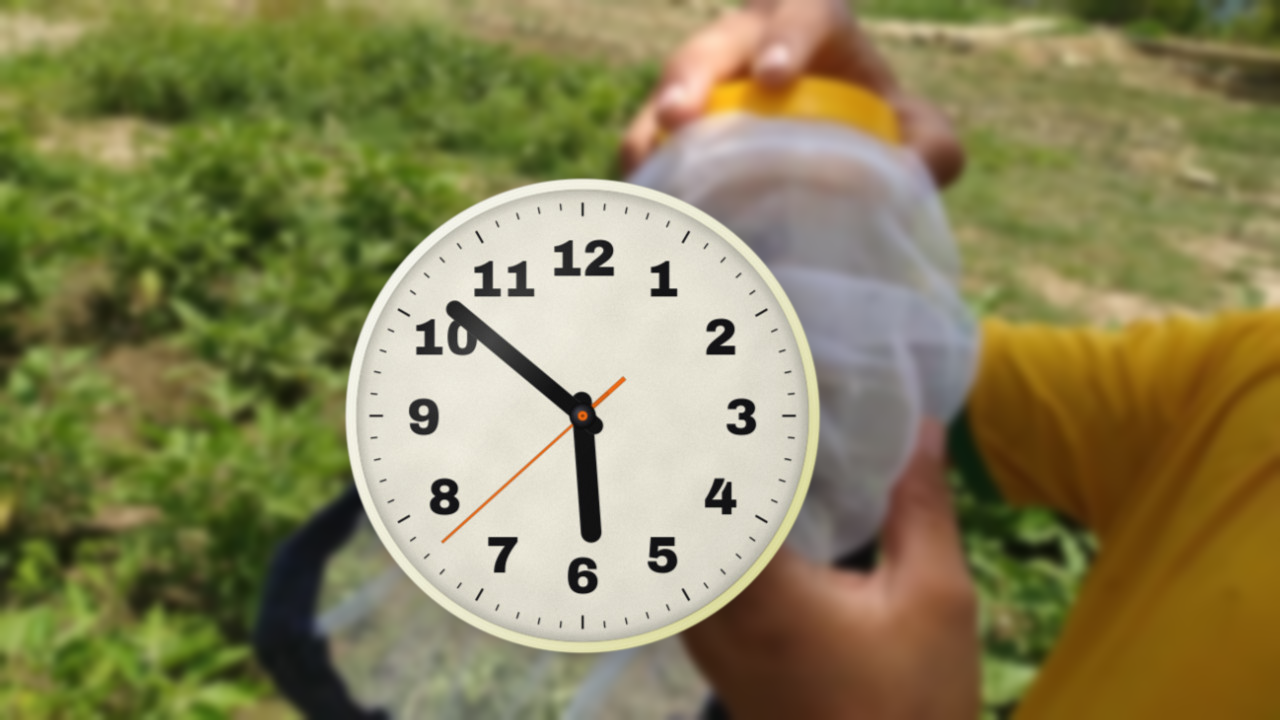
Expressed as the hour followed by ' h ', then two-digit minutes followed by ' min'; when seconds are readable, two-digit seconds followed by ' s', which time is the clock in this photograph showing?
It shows 5 h 51 min 38 s
